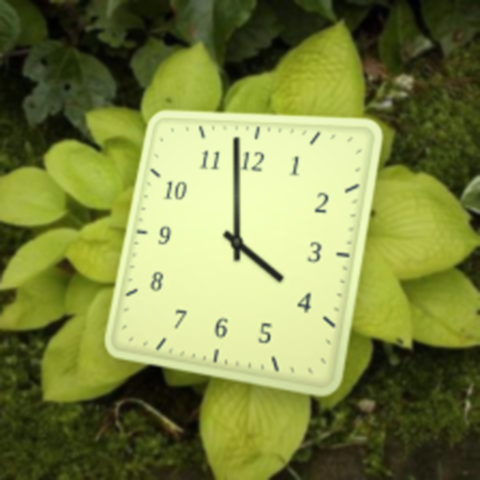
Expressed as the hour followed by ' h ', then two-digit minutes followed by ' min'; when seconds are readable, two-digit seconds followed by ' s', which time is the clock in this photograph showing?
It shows 3 h 58 min
